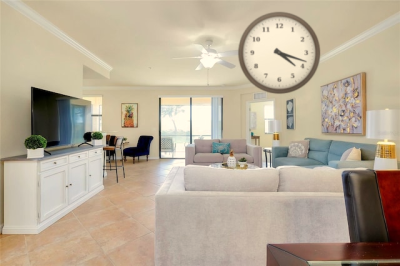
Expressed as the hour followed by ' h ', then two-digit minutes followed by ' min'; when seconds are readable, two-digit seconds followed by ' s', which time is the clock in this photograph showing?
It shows 4 h 18 min
